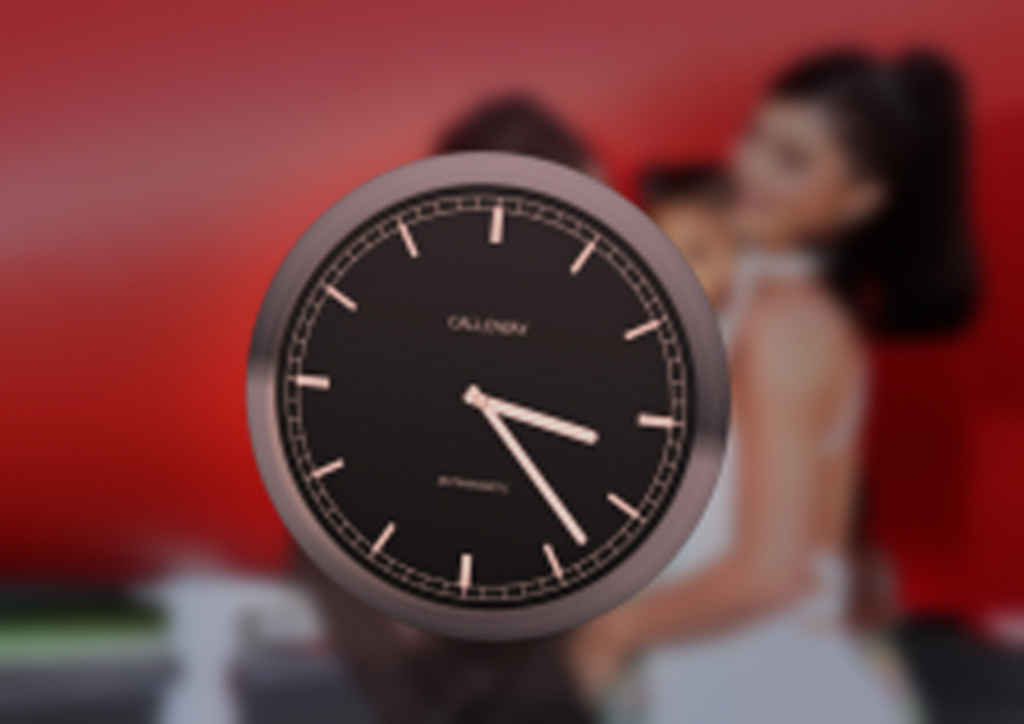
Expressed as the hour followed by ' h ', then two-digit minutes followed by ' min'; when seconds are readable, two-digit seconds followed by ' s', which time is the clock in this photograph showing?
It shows 3 h 23 min
